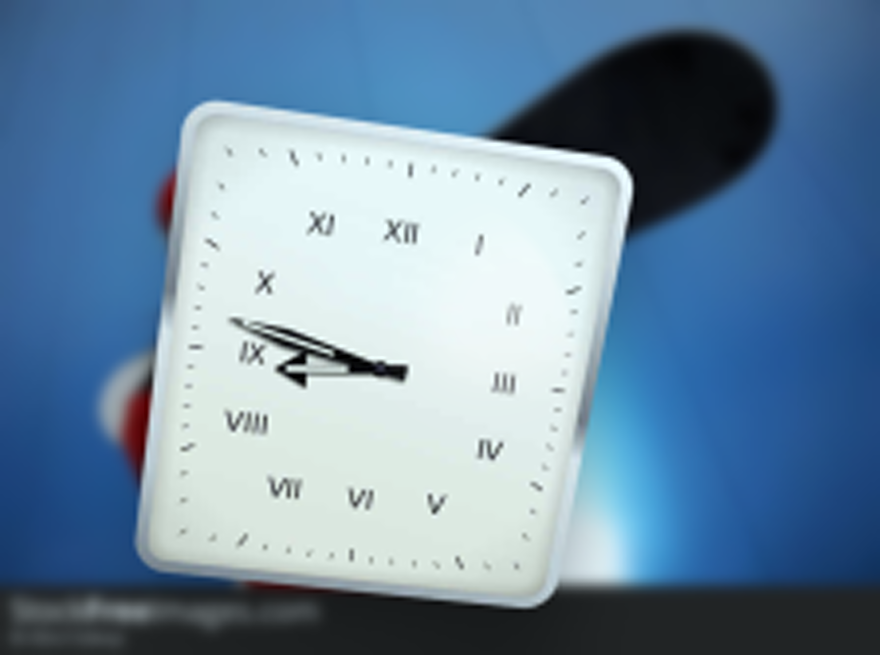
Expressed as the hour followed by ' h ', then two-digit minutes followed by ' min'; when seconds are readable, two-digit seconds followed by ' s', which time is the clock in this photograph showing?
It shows 8 h 47 min
